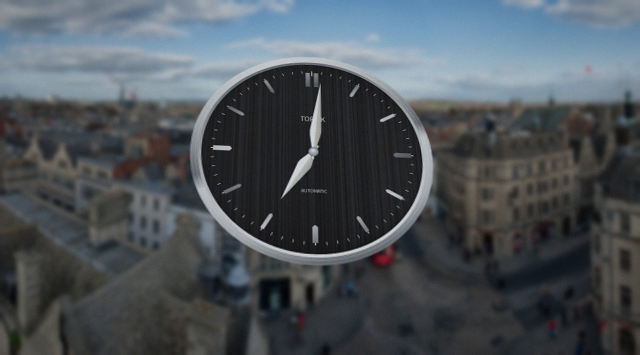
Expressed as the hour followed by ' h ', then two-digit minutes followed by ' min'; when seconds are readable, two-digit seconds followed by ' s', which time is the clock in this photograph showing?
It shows 7 h 01 min
